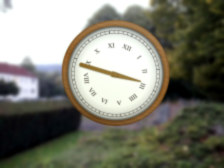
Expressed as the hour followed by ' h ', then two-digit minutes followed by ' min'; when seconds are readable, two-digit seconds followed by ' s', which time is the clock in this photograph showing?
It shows 2 h 44 min
